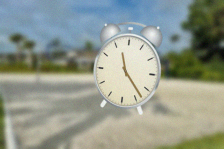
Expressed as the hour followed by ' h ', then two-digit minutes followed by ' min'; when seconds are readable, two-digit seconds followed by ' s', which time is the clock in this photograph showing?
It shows 11 h 23 min
